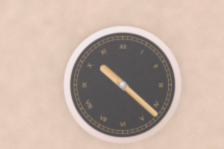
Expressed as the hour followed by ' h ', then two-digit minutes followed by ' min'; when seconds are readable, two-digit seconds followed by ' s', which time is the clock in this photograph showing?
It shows 10 h 22 min
